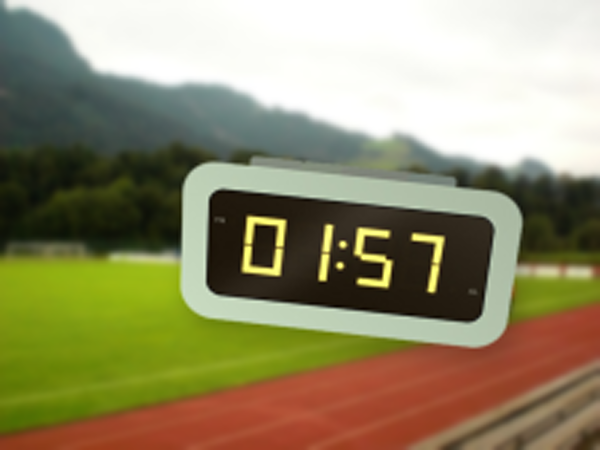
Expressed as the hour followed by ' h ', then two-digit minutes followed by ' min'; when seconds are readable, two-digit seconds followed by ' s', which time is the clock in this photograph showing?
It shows 1 h 57 min
